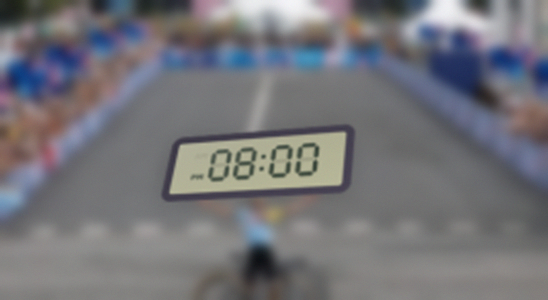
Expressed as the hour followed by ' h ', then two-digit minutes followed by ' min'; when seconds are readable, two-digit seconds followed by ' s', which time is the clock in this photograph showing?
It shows 8 h 00 min
